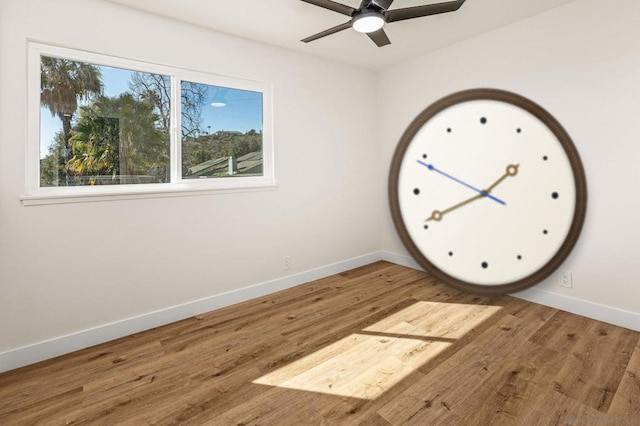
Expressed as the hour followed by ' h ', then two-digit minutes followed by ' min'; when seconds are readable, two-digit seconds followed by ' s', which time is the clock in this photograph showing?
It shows 1 h 40 min 49 s
